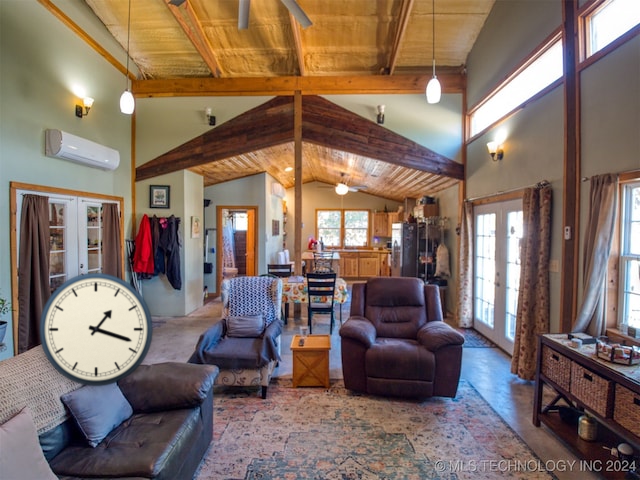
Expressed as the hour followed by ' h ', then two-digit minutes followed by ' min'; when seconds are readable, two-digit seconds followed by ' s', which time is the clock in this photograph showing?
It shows 1 h 18 min
